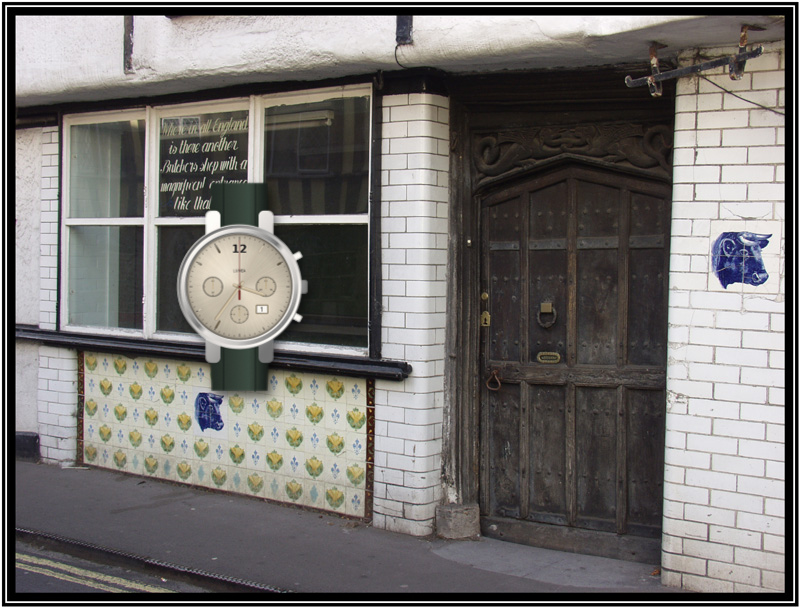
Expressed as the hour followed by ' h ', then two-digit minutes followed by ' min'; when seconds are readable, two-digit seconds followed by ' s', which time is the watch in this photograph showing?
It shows 3 h 36 min
